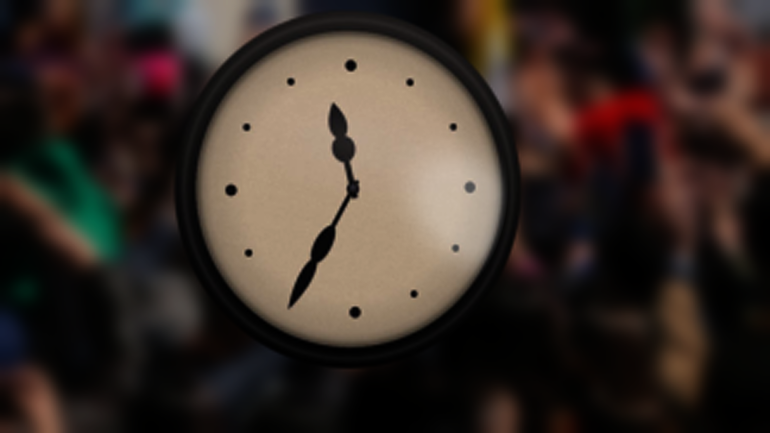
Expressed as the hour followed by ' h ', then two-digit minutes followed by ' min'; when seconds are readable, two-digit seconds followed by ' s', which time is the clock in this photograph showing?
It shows 11 h 35 min
